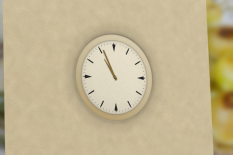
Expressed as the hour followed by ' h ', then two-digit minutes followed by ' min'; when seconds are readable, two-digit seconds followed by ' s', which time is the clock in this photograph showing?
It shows 10 h 56 min
